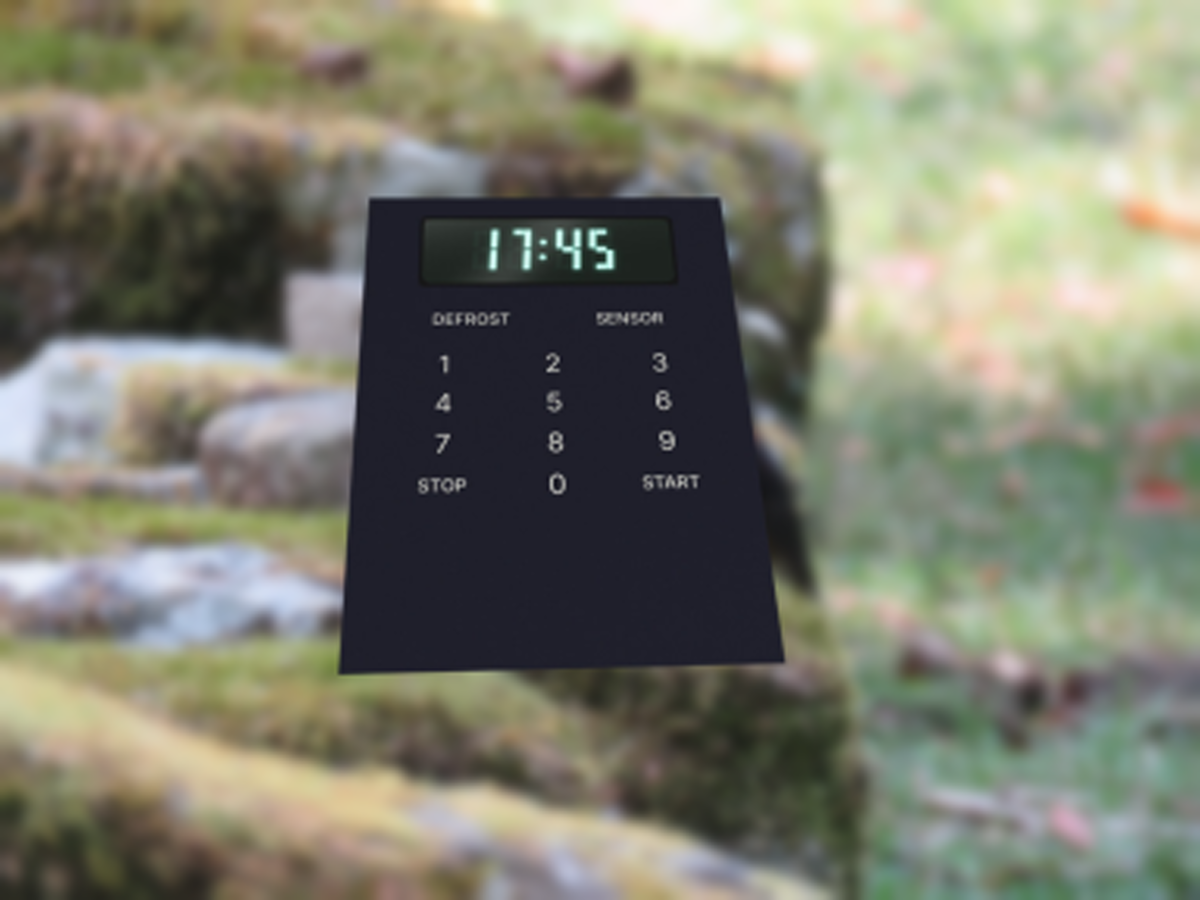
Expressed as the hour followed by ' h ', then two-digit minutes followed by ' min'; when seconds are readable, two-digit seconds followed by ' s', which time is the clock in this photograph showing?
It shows 17 h 45 min
